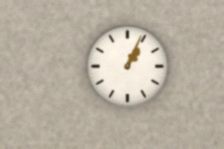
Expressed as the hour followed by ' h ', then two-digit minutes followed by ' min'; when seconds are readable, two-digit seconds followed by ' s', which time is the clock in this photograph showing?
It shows 1 h 04 min
